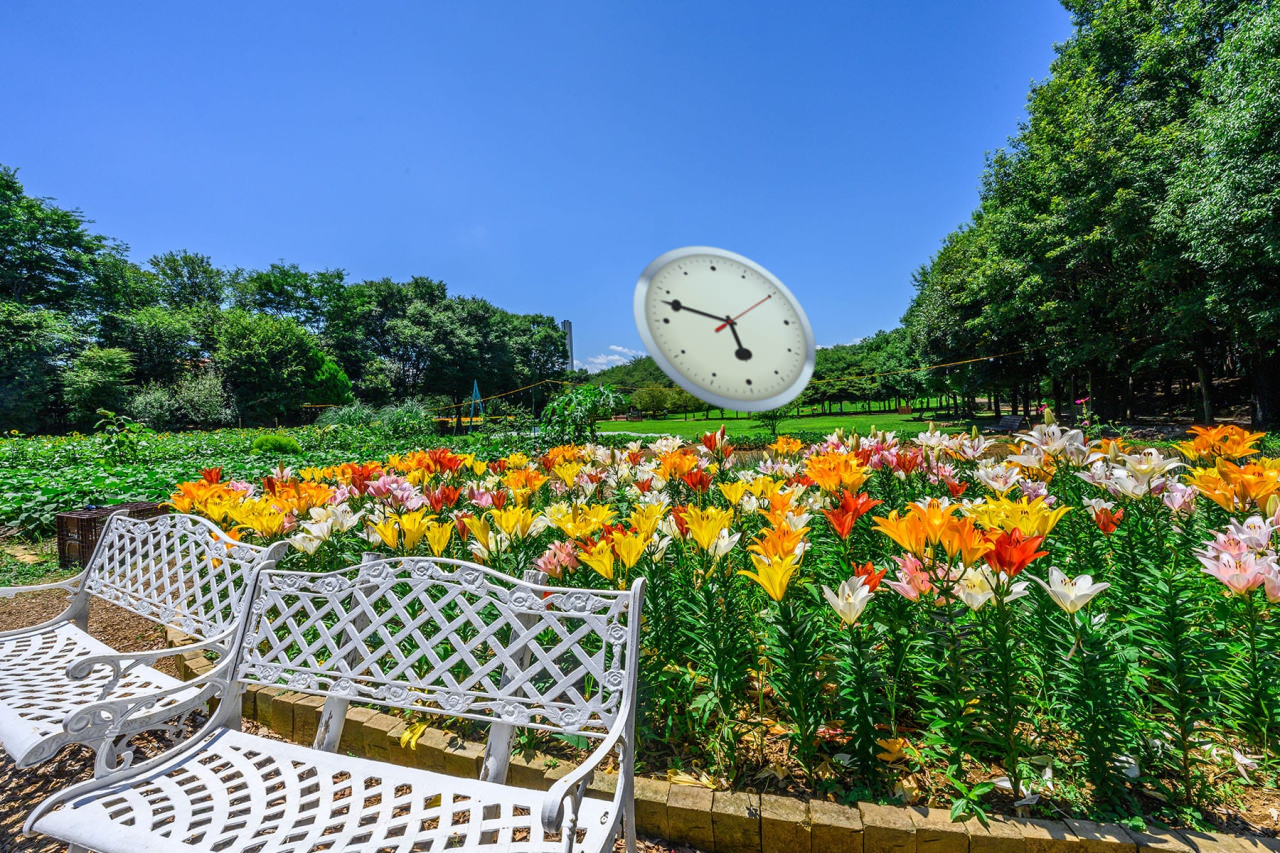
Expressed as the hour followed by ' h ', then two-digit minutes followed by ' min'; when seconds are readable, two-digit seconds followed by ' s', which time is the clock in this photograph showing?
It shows 5 h 48 min 10 s
